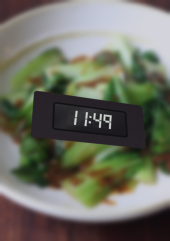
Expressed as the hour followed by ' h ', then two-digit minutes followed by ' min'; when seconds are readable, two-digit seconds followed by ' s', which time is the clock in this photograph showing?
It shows 11 h 49 min
